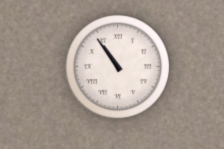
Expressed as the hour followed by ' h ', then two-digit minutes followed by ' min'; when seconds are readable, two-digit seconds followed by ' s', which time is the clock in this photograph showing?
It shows 10 h 54 min
